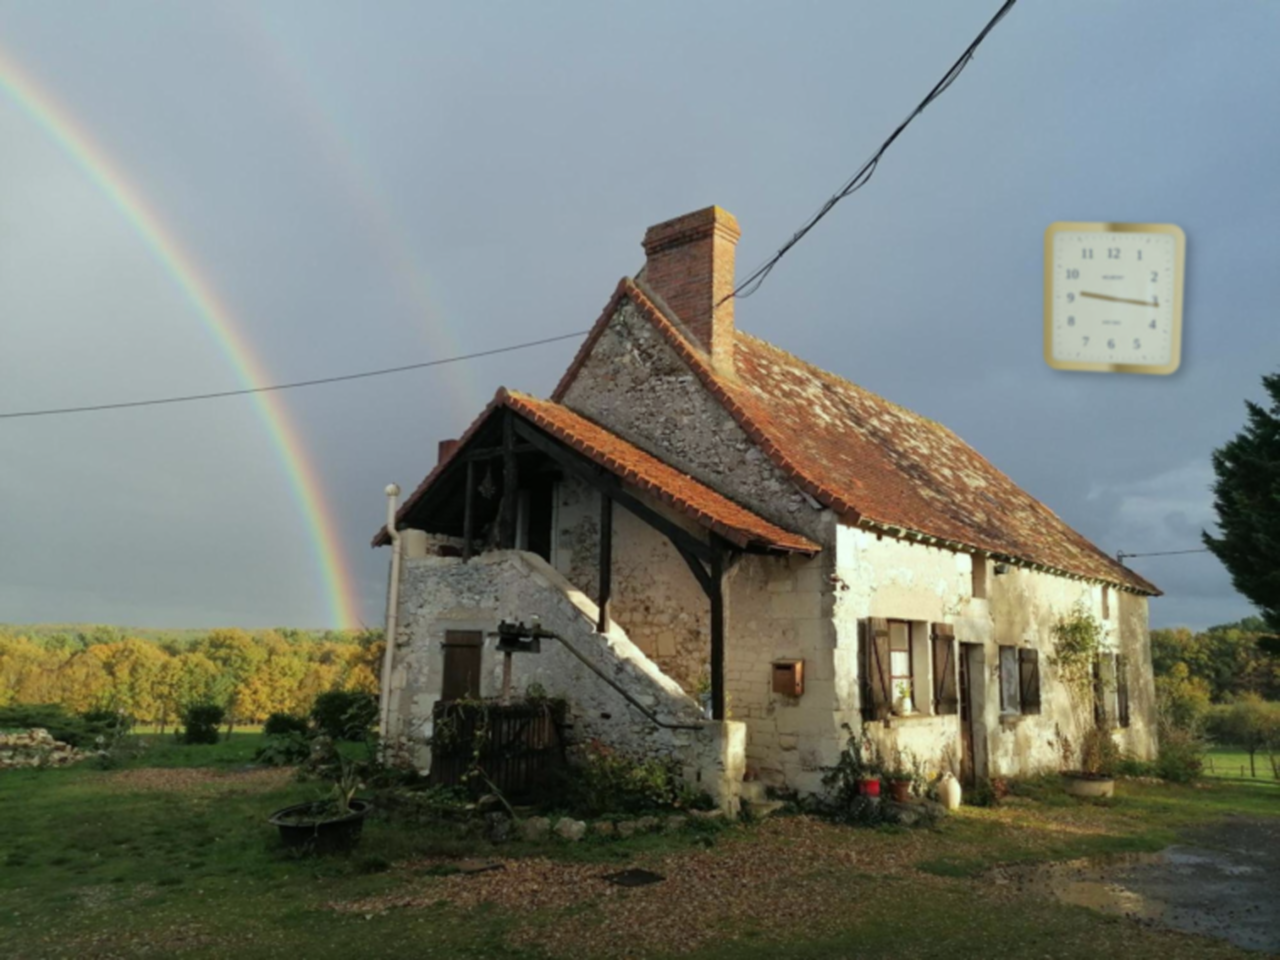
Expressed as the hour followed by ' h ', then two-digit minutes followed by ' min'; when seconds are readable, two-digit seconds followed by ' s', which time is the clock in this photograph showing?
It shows 9 h 16 min
